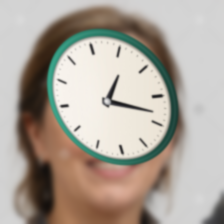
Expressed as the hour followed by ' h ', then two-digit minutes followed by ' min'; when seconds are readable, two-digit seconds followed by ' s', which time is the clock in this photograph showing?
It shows 1 h 18 min
